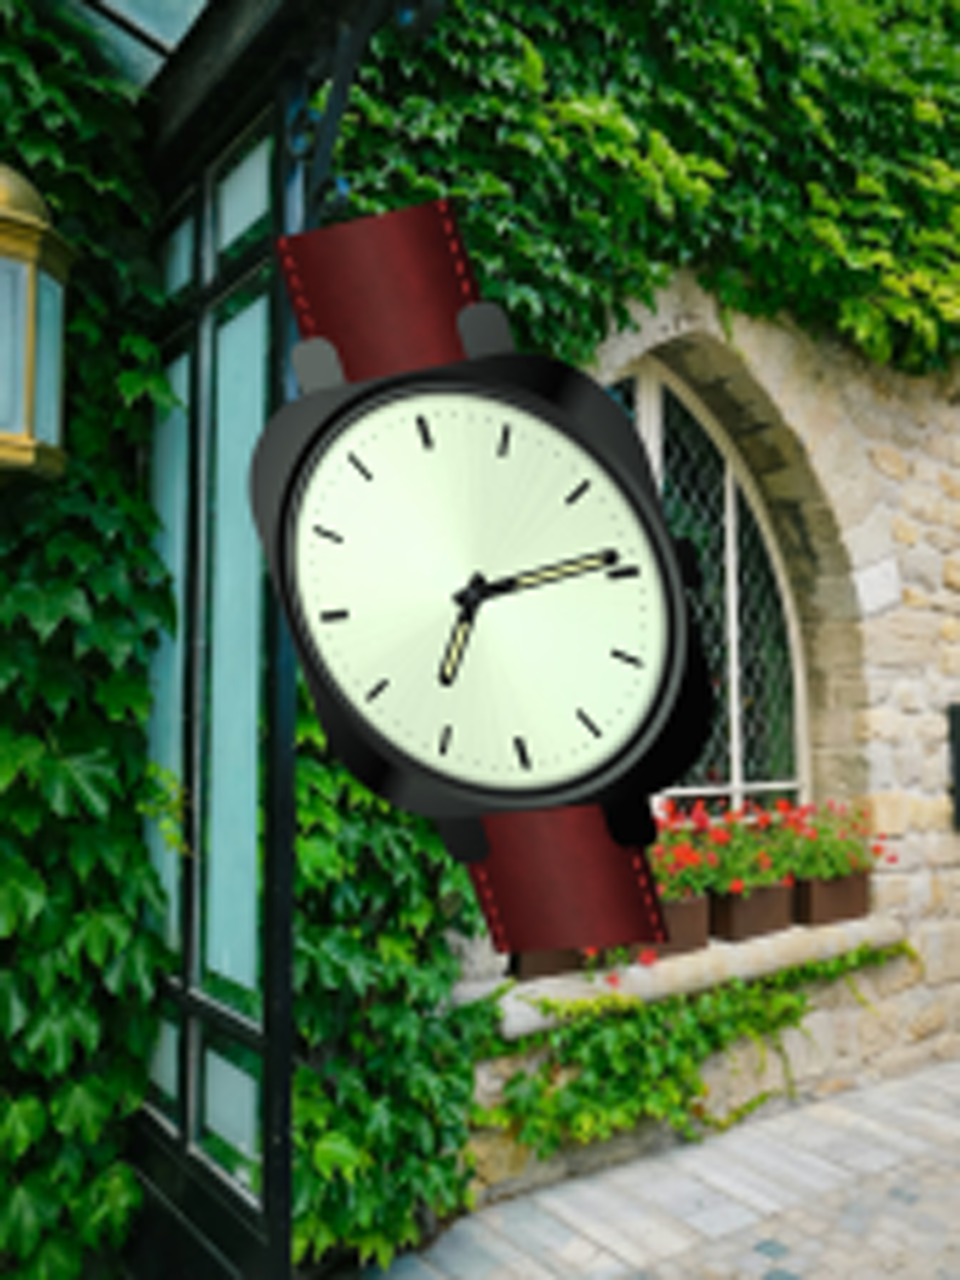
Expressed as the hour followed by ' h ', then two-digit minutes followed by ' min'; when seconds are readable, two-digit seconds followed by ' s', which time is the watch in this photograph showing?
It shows 7 h 14 min
